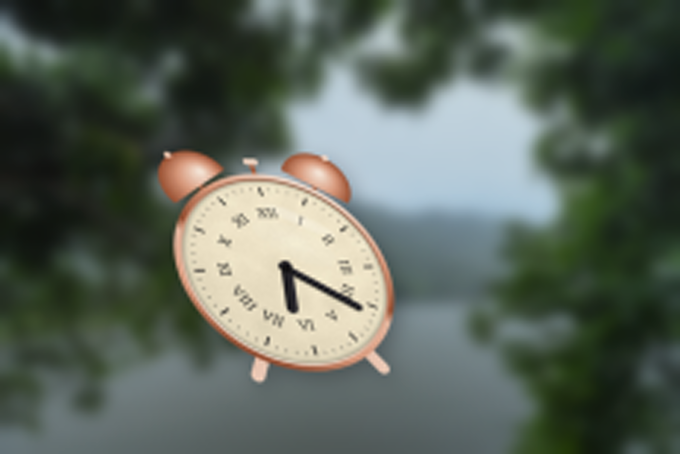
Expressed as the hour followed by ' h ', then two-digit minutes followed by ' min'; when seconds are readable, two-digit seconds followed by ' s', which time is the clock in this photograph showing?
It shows 6 h 21 min
